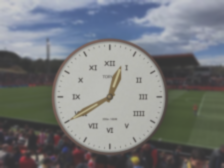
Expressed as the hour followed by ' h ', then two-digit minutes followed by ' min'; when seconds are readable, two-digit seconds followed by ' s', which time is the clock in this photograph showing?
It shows 12 h 40 min
